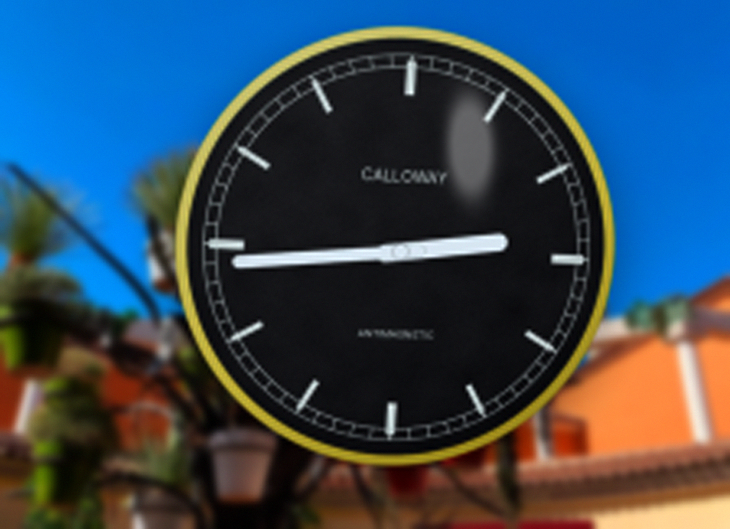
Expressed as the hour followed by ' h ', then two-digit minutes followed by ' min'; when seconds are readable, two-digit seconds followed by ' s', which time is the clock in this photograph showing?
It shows 2 h 44 min
